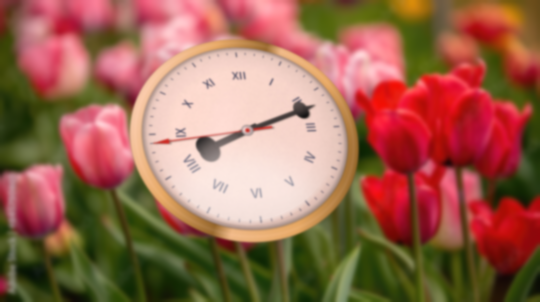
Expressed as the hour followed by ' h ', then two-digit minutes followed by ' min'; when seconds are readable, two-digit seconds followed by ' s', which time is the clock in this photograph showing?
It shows 8 h 11 min 44 s
